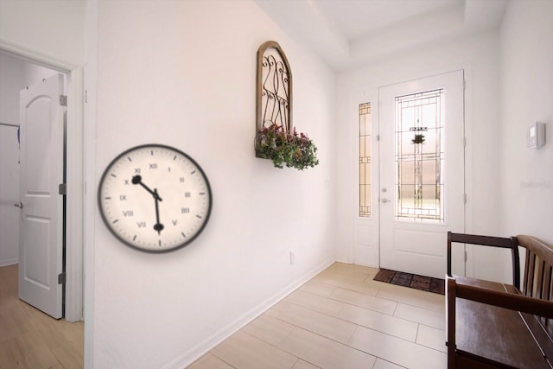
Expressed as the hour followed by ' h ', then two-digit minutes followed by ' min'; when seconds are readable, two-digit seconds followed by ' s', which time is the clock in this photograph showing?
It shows 10 h 30 min
